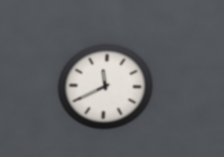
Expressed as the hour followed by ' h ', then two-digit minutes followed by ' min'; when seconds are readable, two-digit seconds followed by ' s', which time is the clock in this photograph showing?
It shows 11 h 40 min
